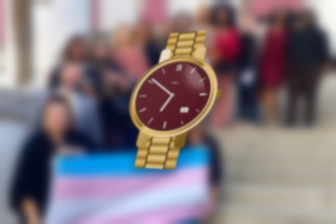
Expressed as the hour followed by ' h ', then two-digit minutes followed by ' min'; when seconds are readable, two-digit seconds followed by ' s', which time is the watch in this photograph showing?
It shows 6 h 51 min
